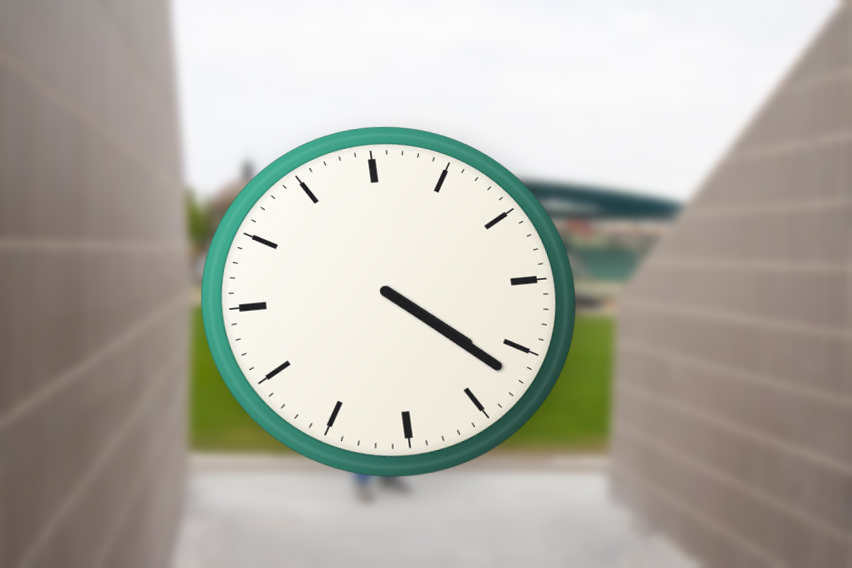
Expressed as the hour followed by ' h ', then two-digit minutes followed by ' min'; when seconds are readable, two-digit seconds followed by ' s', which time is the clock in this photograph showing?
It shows 4 h 22 min
